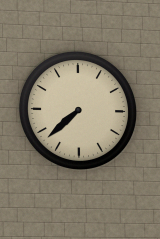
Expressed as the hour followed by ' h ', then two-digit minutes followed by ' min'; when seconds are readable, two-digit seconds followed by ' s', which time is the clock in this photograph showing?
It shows 7 h 38 min
